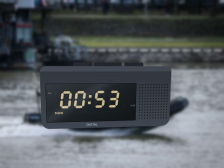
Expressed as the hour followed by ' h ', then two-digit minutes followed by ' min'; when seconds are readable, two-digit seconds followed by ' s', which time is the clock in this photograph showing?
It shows 0 h 53 min
